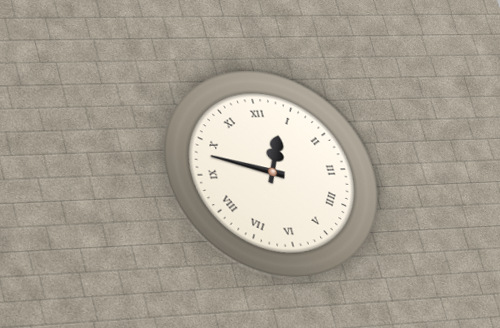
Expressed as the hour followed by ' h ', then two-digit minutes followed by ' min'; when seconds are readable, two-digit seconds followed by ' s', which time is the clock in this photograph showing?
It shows 12 h 48 min
